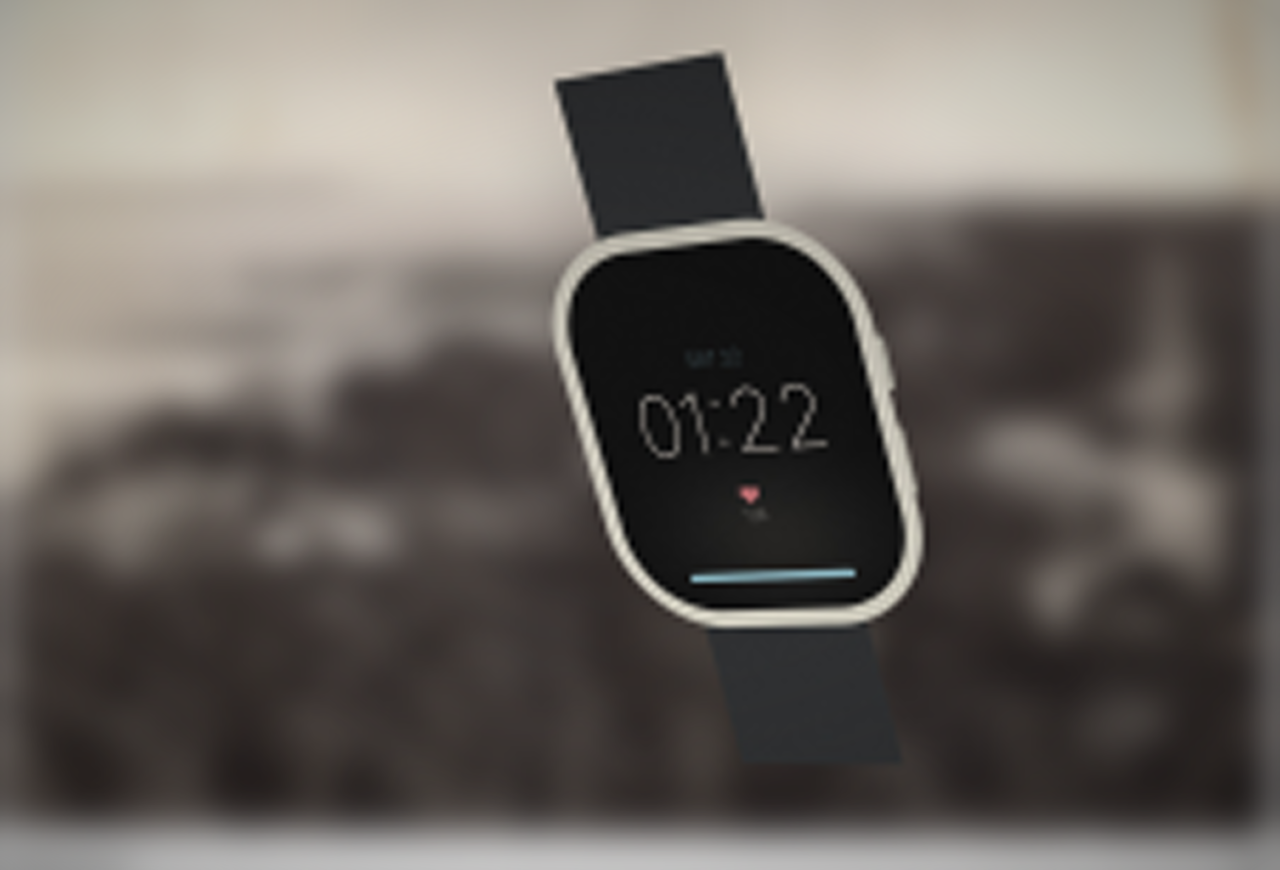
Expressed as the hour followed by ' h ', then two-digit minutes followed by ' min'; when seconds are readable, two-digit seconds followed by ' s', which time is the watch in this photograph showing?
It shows 1 h 22 min
